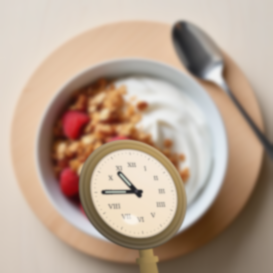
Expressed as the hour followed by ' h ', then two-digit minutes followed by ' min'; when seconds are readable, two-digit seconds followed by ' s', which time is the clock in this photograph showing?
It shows 10 h 45 min
